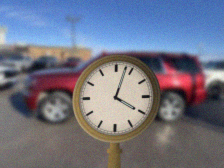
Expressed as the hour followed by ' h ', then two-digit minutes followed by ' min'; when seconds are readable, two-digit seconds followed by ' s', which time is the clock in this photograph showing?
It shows 4 h 03 min
